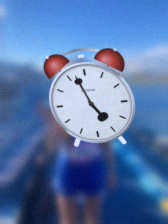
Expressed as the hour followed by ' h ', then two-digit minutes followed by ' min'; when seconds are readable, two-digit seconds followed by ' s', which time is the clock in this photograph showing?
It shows 4 h 57 min
